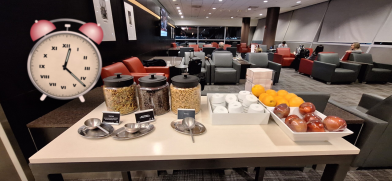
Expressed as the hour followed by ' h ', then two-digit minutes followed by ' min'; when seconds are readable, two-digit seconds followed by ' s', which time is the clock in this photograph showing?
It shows 12 h 22 min
